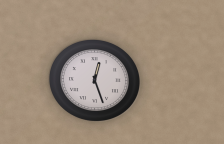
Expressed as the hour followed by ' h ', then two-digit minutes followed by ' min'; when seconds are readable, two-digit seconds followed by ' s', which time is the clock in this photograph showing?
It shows 12 h 27 min
